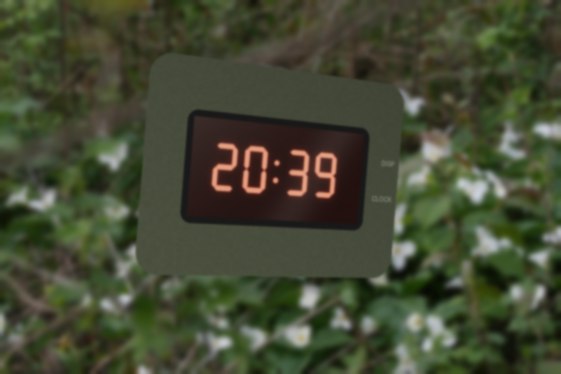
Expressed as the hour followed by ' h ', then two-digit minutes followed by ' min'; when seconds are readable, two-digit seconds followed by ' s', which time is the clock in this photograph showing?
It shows 20 h 39 min
